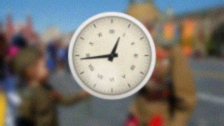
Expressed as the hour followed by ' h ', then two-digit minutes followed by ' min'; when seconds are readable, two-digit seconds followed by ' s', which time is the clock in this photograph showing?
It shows 12 h 44 min
